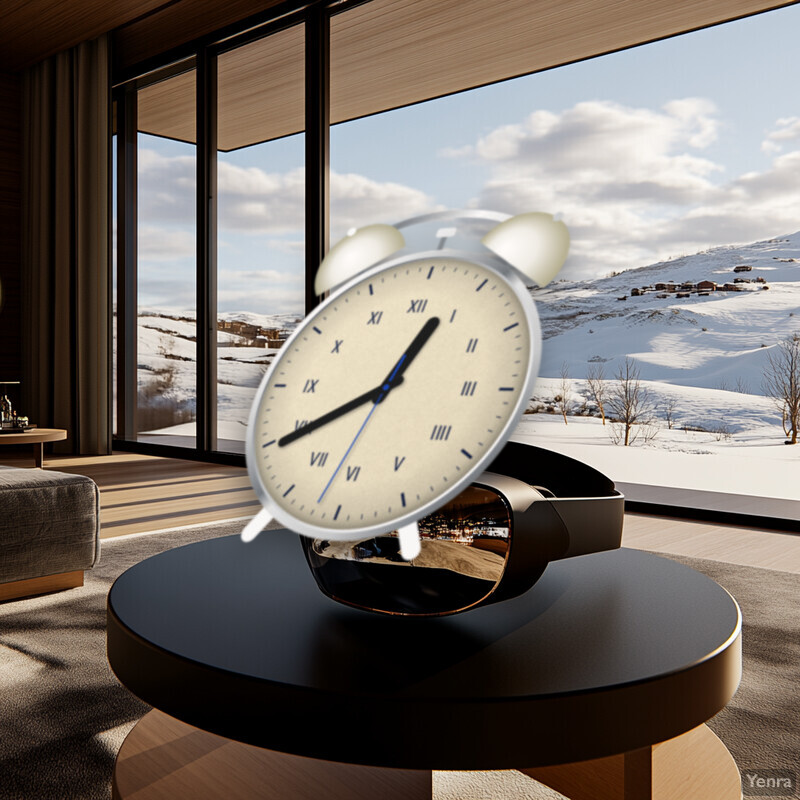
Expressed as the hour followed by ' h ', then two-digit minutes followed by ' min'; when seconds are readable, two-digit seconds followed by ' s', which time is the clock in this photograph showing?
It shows 12 h 39 min 32 s
